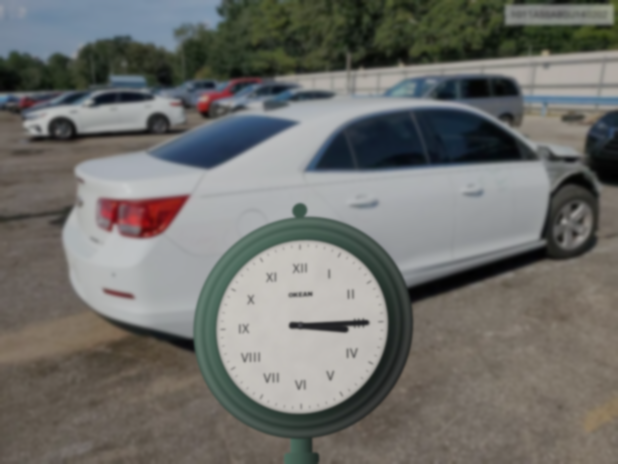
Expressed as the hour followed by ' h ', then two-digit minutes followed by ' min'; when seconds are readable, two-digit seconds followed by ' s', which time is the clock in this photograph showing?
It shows 3 h 15 min
